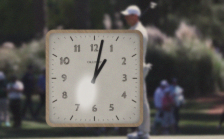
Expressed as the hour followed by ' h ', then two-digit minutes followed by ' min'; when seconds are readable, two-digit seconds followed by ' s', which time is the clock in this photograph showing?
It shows 1 h 02 min
